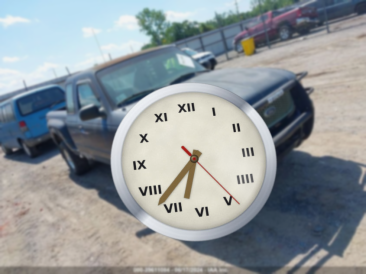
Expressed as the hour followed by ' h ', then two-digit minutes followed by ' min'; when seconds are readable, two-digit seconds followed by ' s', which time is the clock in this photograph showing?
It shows 6 h 37 min 24 s
